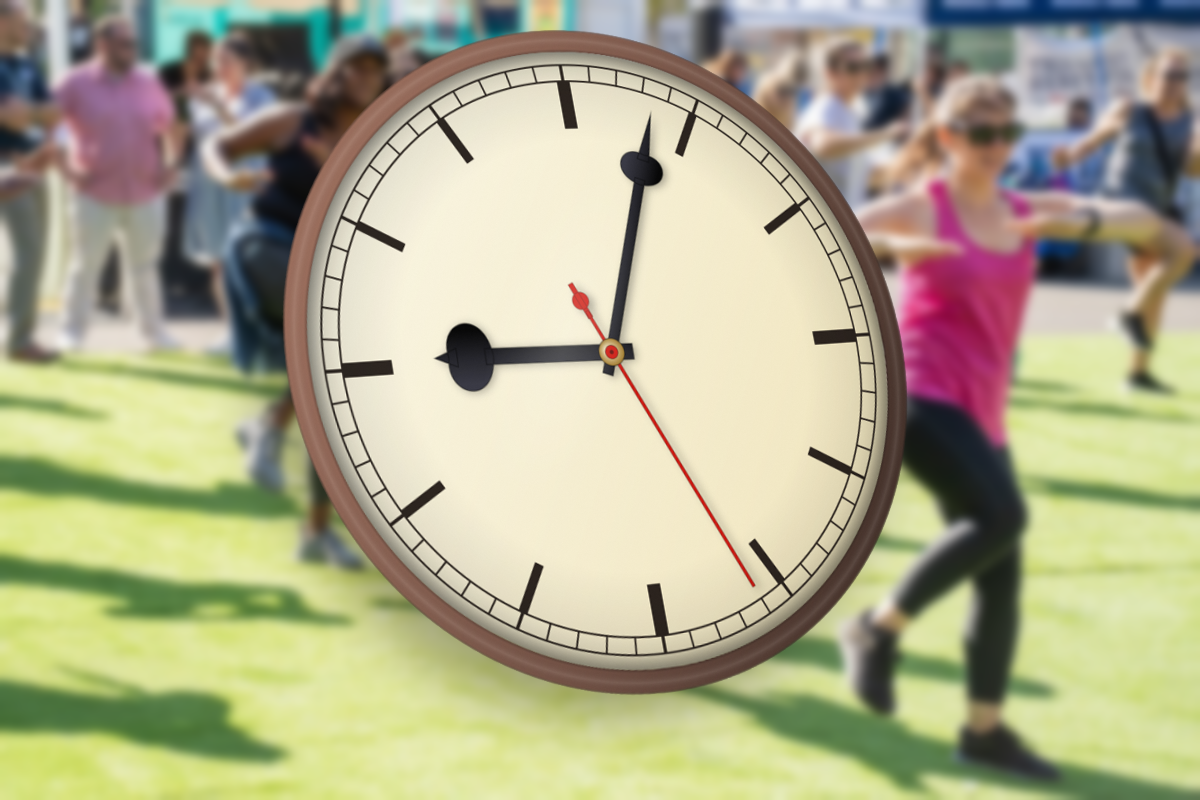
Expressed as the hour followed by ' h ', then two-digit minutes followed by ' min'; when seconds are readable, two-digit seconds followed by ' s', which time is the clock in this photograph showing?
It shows 9 h 03 min 26 s
